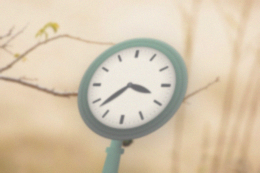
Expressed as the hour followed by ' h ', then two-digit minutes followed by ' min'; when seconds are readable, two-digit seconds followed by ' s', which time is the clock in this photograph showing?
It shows 3 h 38 min
